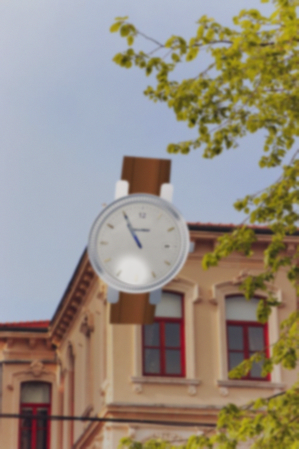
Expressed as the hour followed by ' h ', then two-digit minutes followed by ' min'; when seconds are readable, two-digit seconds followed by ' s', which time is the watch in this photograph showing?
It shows 10 h 55 min
